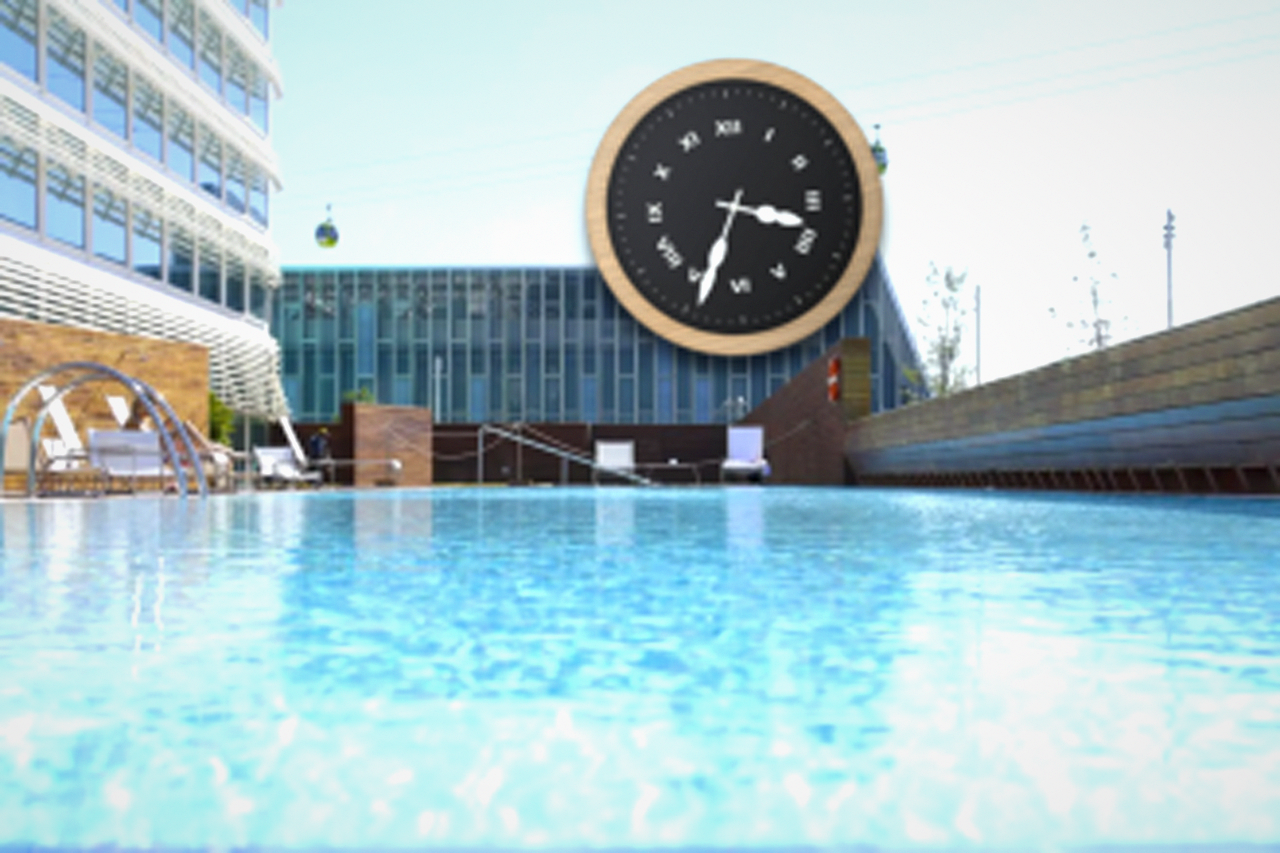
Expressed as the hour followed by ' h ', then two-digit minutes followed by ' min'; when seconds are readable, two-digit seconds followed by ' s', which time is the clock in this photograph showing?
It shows 3 h 34 min
